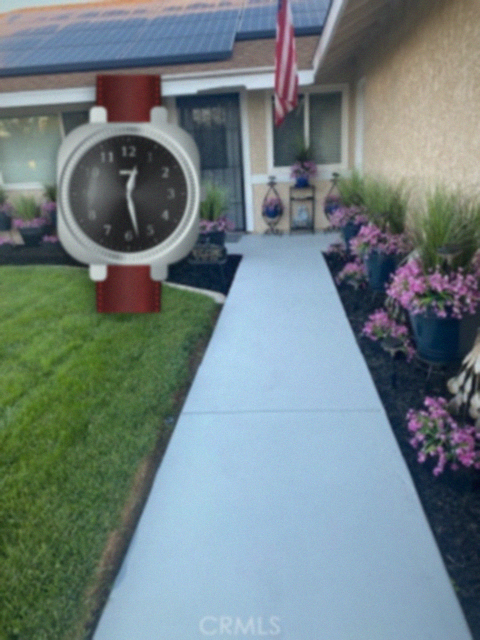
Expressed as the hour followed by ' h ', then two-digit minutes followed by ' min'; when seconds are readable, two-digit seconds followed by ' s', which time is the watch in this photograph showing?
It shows 12 h 28 min
